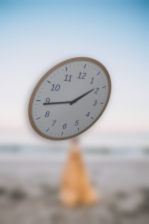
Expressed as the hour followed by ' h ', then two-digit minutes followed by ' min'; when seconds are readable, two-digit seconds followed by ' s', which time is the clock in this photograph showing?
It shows 1 h 44 min
